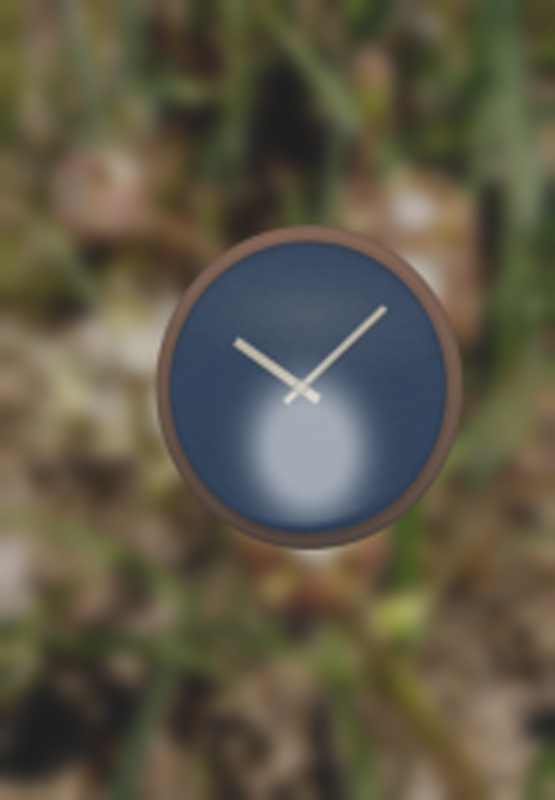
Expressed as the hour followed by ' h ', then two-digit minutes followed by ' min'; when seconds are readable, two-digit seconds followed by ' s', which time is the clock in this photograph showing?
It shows 10 h 08 min
